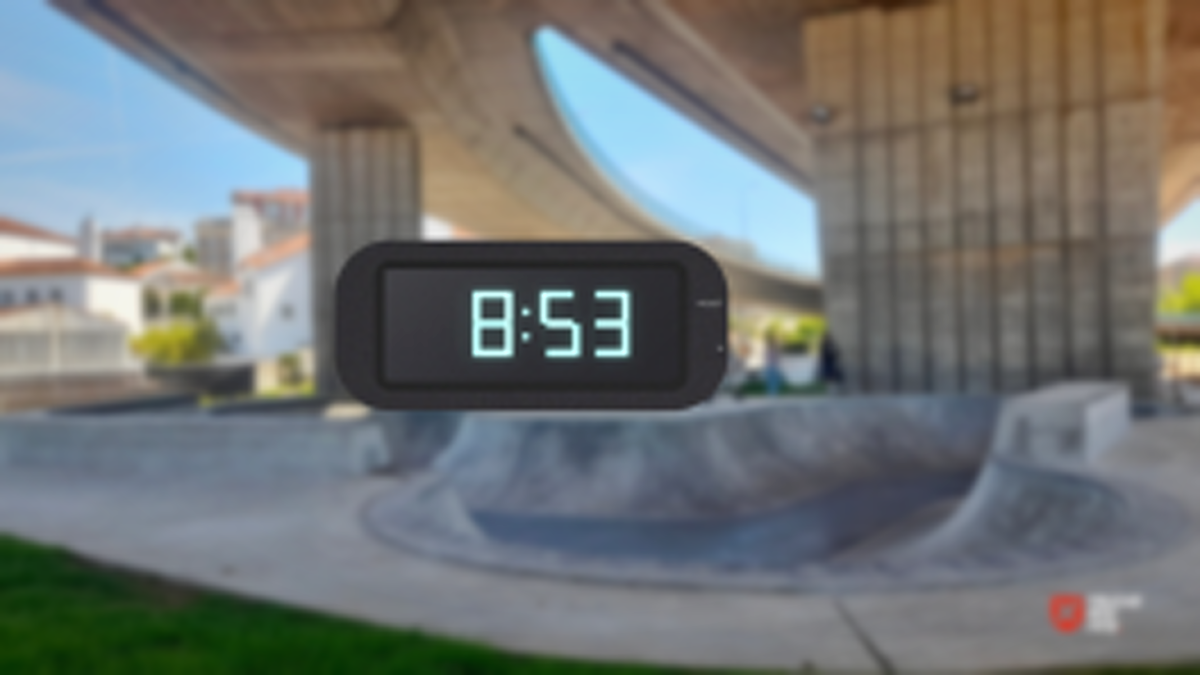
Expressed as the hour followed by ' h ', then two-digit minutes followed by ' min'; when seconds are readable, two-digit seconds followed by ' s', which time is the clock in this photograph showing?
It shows 8 h 53 min
